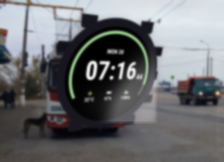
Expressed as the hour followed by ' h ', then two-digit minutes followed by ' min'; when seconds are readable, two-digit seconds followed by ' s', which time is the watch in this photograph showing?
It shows 7 h 16 min
